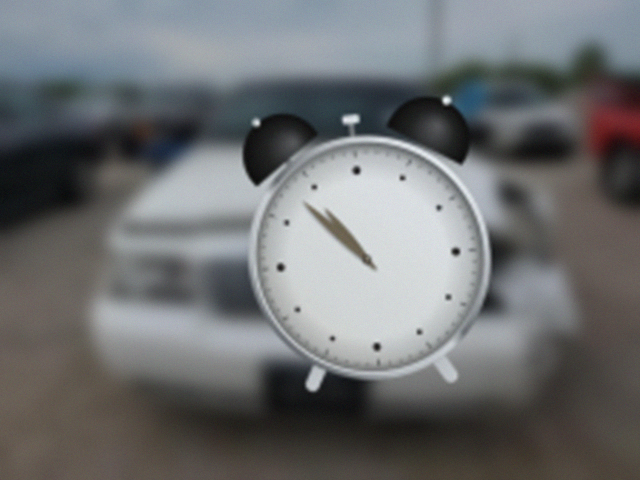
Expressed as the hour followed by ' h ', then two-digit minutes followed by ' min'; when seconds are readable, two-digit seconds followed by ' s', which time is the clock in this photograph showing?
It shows 10 h 53 min
